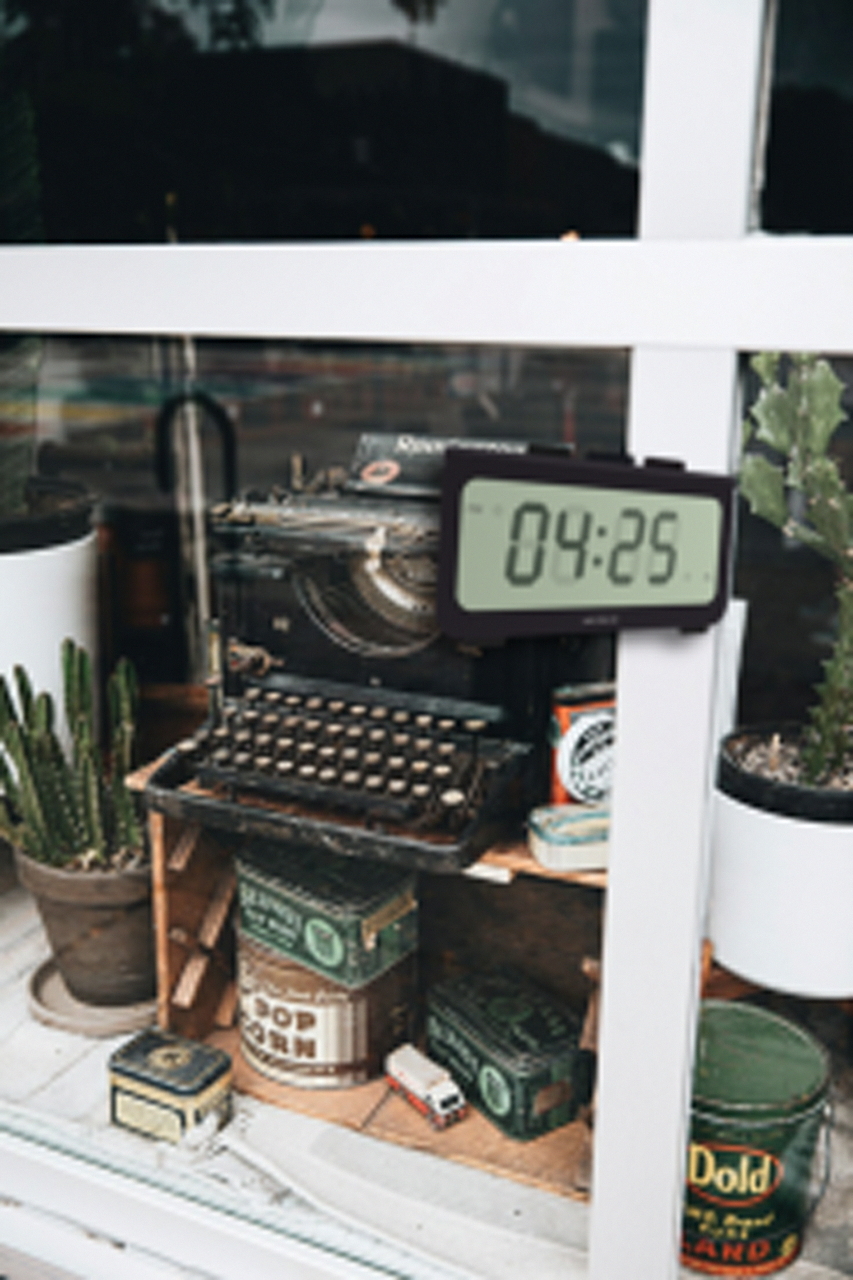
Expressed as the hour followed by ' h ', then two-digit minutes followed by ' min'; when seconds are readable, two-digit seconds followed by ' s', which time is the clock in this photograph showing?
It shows 4 h 25 min
